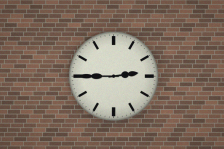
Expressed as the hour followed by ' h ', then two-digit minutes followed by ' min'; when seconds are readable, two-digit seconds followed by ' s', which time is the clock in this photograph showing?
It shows 2 h 45 min
